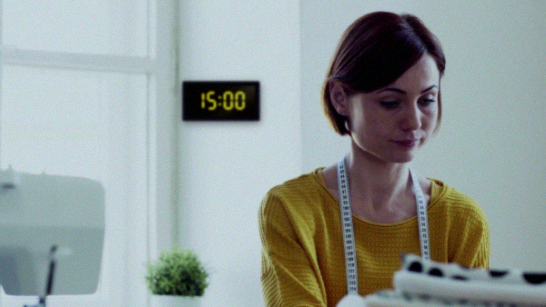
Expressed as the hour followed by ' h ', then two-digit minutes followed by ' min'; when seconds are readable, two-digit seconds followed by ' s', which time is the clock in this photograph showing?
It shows 15 h 00 min
